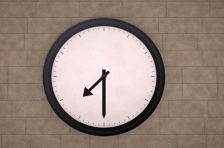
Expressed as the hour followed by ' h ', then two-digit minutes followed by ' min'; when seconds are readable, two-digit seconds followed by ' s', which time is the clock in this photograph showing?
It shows 7 h 30 min
